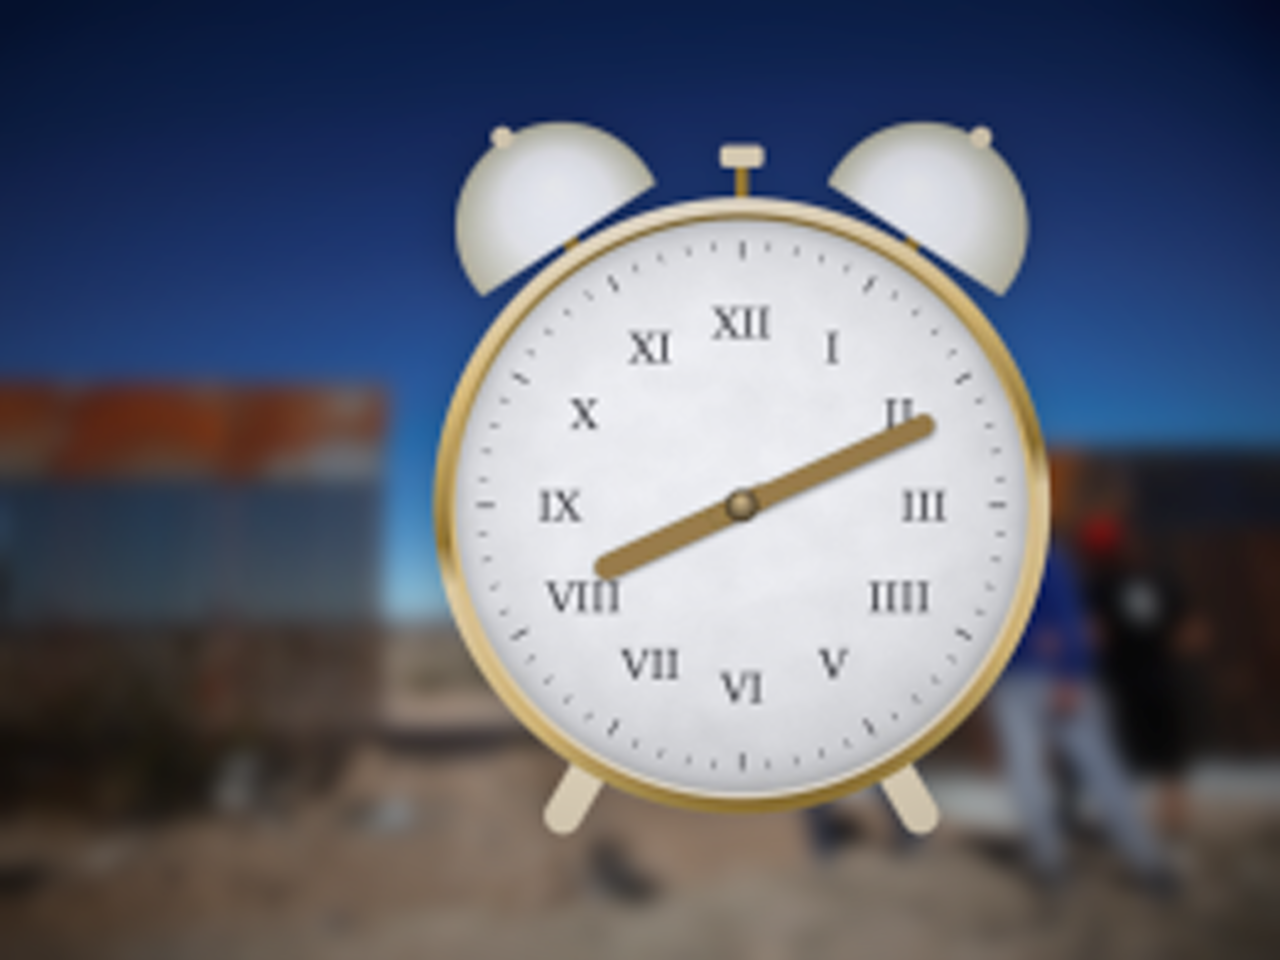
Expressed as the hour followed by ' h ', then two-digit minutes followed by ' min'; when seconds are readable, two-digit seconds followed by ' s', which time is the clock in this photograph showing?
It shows 8 h 11 min
